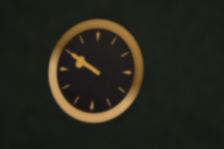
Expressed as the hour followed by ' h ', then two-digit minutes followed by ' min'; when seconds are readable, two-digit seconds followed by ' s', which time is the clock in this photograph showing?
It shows 9 h 50 min
